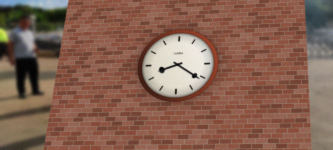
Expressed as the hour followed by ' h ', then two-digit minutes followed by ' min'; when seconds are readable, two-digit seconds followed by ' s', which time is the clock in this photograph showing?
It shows 8 h 21 min
